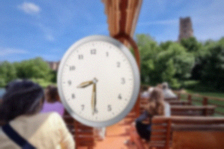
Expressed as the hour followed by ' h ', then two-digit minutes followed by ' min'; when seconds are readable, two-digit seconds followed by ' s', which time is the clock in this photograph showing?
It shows 8 h 31 min
